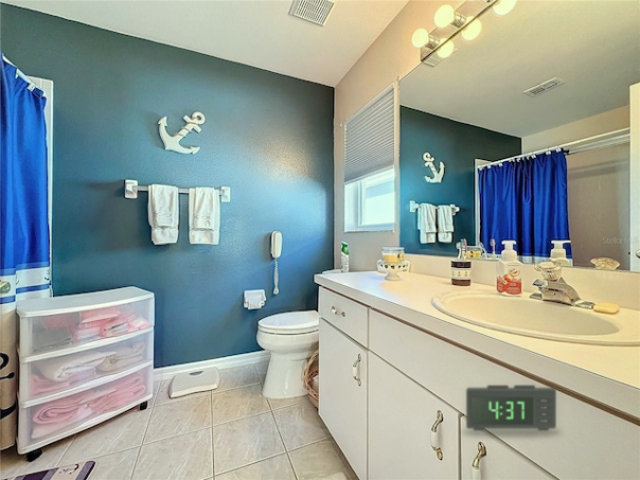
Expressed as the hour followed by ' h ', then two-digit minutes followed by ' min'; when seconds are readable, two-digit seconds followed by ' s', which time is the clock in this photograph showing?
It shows 4 h 37 min
